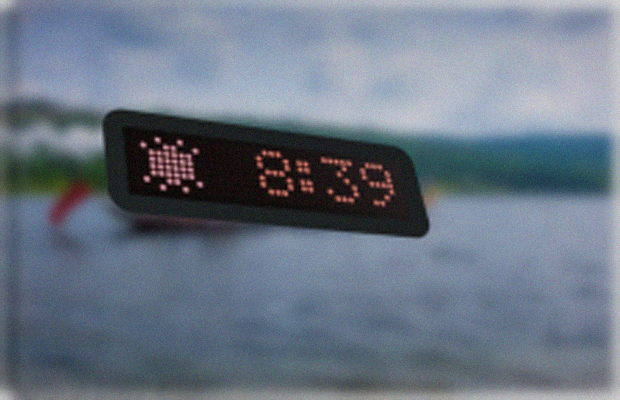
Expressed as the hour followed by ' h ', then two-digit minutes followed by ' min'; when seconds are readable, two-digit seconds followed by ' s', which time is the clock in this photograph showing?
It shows 8 h 39 min
